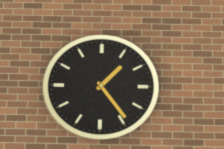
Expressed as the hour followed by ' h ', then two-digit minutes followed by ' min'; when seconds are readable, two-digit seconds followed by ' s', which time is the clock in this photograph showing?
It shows 1 h 24 min
